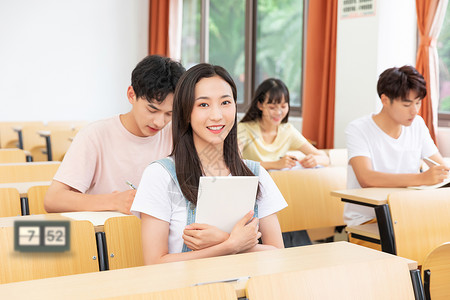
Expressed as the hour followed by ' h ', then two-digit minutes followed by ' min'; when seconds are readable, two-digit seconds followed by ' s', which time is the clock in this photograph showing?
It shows 7 h 52 min
